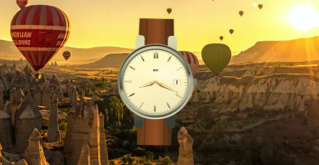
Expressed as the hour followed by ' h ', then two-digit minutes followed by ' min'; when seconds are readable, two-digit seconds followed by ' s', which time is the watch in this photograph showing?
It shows 8 h 19 min
